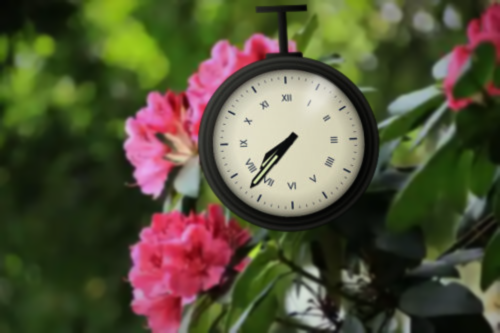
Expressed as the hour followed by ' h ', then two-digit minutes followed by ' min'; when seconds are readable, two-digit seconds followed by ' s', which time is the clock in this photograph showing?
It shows 7 h 37 min
